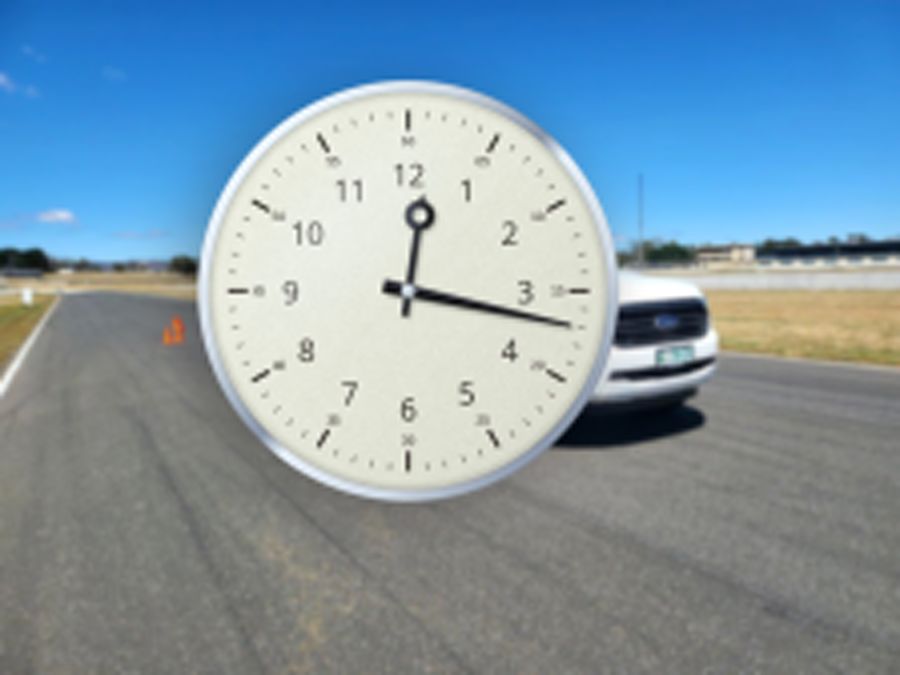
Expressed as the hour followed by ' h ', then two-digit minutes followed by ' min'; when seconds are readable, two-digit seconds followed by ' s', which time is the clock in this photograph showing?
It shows 12 h 17 min
